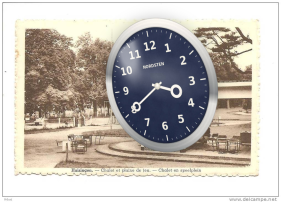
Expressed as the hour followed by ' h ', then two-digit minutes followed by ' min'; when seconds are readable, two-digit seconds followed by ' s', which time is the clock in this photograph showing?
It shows 3 h 40 min
